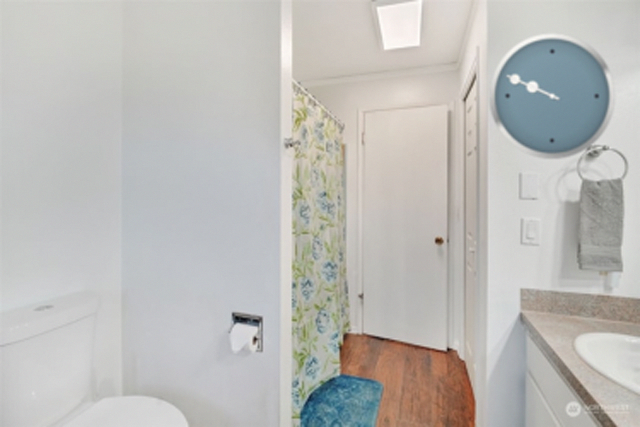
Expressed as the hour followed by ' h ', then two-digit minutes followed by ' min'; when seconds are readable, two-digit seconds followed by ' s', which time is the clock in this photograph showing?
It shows 9 h 49 min
